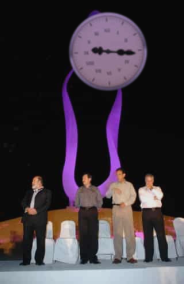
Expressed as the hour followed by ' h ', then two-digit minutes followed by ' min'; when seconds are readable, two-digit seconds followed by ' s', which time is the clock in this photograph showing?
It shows 9 h 16 min
